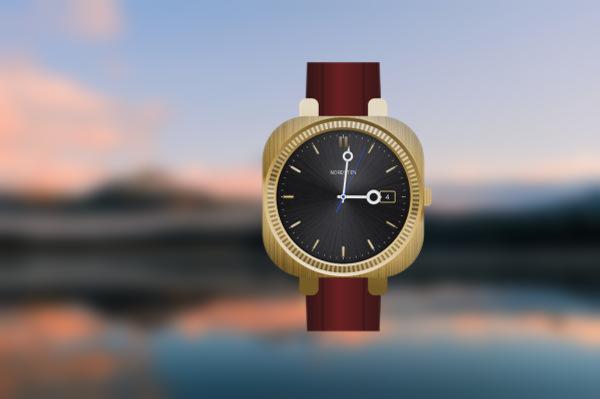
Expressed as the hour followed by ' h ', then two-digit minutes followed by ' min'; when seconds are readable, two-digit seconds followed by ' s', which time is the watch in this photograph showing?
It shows 3 h 01 min 04 s
